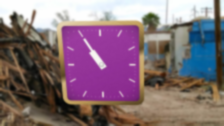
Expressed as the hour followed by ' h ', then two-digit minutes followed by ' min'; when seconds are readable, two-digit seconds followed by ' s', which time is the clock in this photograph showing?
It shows 10 h 55 min
